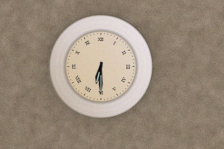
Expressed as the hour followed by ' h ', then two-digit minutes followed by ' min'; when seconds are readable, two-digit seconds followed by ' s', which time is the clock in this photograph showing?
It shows 6 h 30 min
